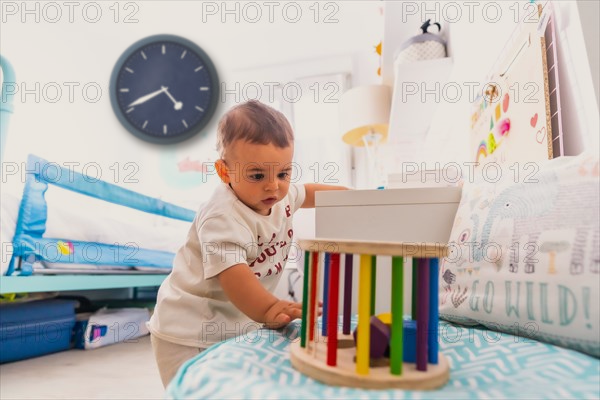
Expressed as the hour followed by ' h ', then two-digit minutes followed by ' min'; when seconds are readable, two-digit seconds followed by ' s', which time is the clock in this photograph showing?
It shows 4 h 41 min
